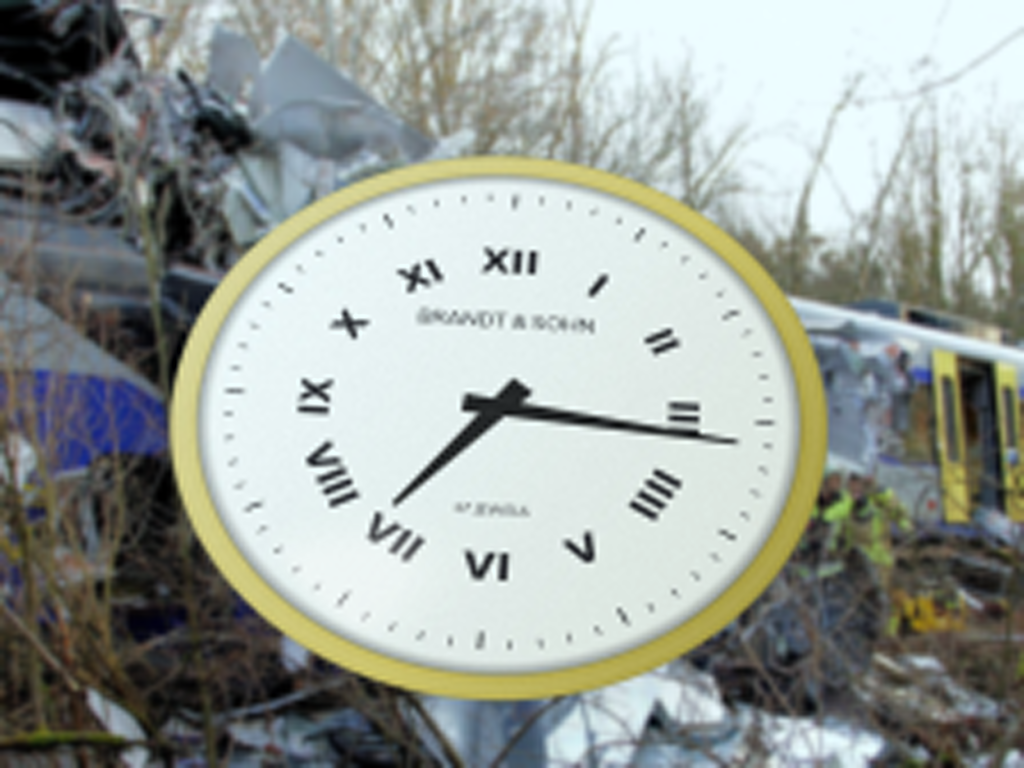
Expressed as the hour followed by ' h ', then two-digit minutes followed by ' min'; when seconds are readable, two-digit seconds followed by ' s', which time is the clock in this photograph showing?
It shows 7 h 16 min
